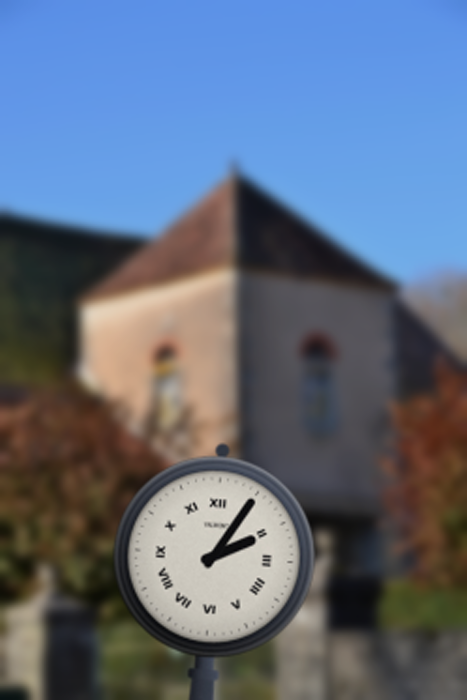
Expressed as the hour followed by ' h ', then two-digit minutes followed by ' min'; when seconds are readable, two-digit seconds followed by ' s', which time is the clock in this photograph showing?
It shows 2 h 05 min
